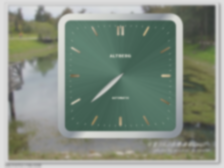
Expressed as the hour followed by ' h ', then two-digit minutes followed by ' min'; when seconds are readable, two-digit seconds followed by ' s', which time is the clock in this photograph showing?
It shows 7 h 38 min
